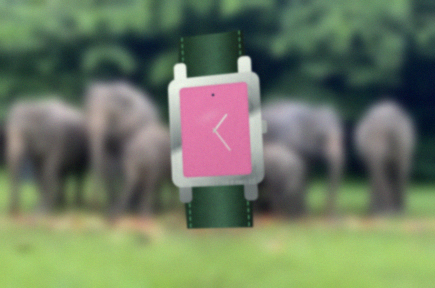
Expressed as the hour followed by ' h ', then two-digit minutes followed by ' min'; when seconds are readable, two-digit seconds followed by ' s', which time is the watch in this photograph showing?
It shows 1 h 24 min
